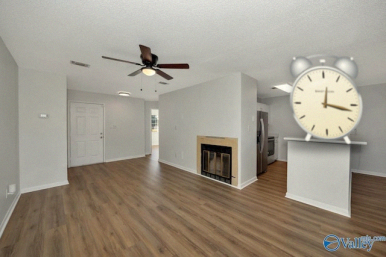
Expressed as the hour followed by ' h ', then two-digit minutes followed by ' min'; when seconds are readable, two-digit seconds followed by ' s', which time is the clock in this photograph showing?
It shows 12 h 17 min
